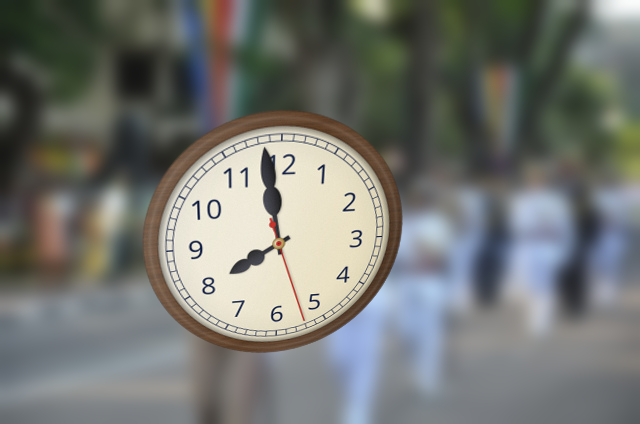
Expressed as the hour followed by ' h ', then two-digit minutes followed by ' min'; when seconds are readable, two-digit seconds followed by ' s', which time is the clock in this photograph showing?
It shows 7 h 58 min 27 s
